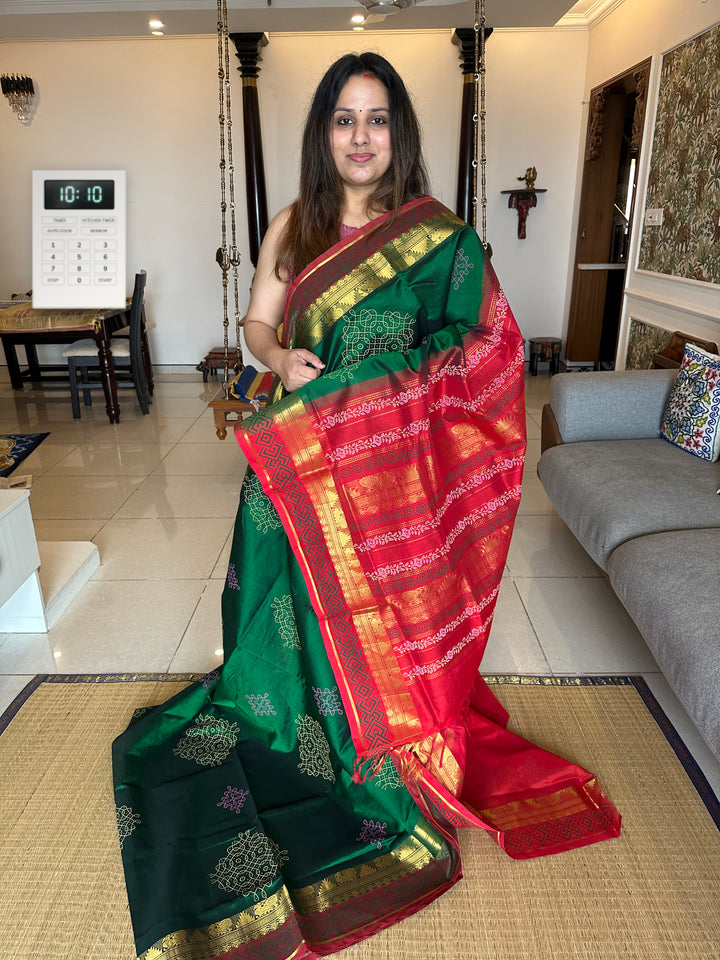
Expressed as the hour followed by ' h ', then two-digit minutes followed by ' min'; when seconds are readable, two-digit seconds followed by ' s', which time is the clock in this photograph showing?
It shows 10 h 10 min
